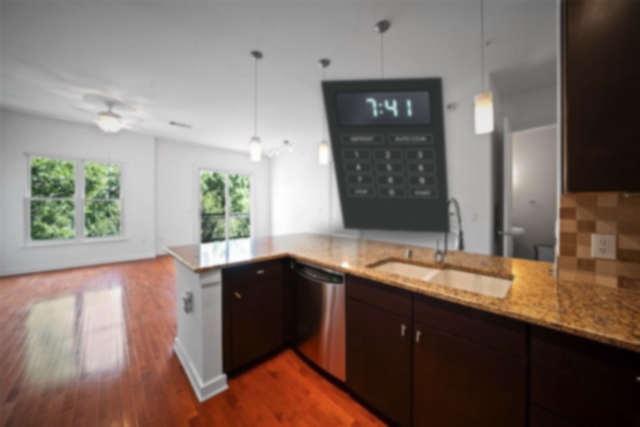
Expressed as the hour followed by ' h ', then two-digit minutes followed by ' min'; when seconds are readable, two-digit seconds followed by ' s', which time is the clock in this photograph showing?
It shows 7 h 41 min
